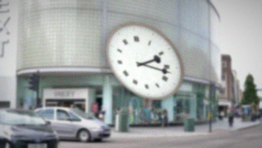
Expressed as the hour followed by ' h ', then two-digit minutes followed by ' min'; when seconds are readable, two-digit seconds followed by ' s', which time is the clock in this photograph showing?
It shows 2 h 17 min
